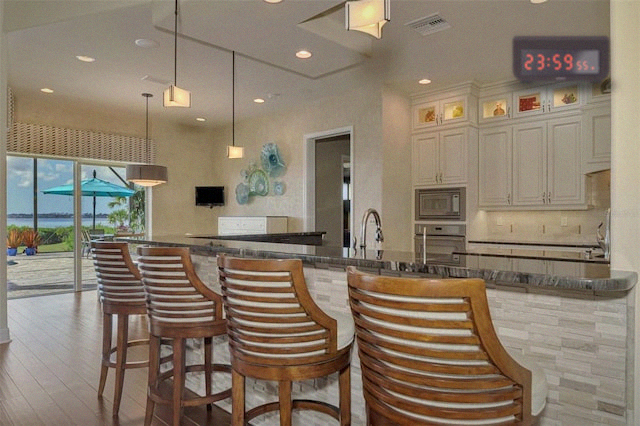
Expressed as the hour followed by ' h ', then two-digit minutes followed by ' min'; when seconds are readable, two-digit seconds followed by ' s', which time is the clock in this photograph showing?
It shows 23 h 59 min
